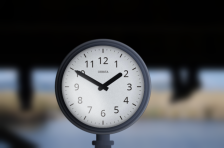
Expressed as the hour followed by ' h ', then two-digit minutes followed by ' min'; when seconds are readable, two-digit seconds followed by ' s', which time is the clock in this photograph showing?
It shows 1 h 50 min
